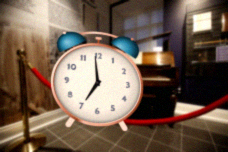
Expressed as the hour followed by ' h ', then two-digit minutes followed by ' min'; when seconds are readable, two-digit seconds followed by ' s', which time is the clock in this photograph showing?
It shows 6 h 59 min
